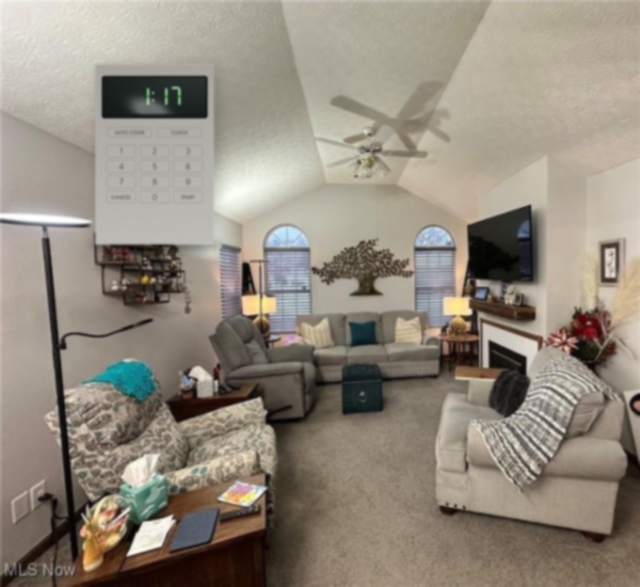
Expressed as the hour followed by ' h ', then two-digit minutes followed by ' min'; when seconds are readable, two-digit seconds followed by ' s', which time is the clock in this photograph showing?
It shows 1 h 17 min
